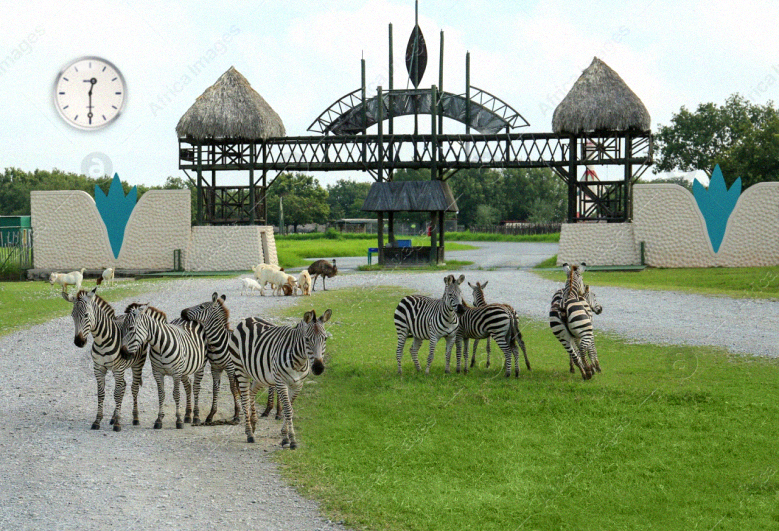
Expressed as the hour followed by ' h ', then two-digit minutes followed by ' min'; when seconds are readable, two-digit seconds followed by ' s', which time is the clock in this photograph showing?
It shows 12 h 30 min
